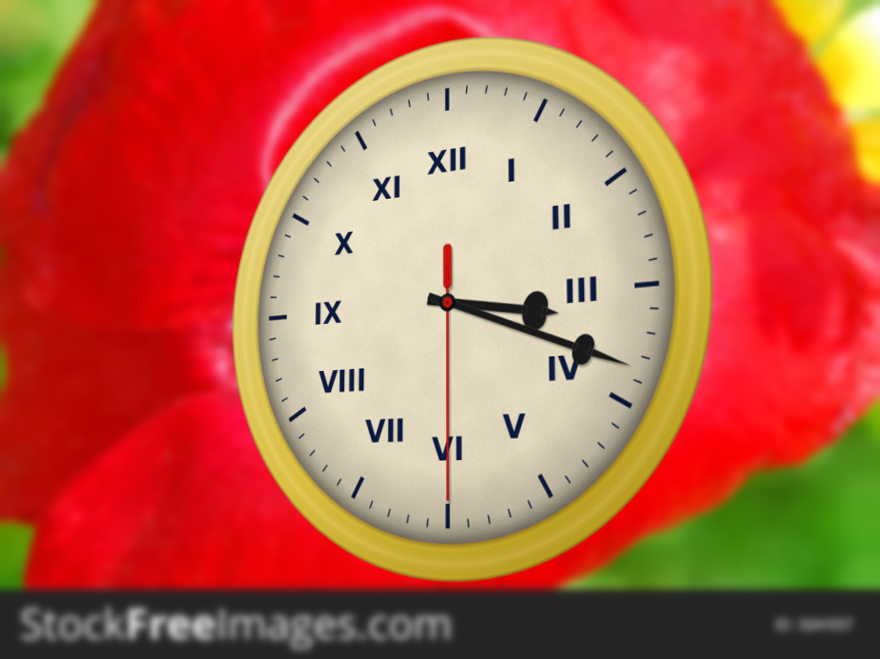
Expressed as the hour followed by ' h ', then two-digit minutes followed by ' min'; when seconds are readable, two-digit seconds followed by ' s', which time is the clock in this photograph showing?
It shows 3 h 18 min 30 s
